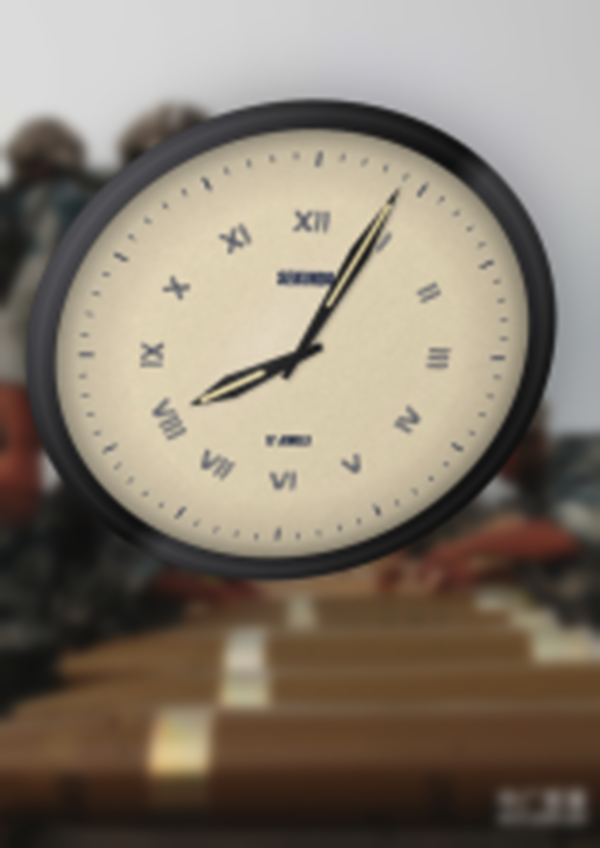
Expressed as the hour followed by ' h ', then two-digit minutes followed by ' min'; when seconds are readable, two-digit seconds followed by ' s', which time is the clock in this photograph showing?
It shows 8 h 04 min
